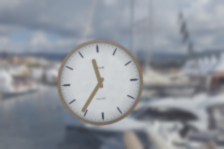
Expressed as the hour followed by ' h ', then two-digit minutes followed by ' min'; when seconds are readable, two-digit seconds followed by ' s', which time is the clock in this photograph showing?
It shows 11 h 36 min
